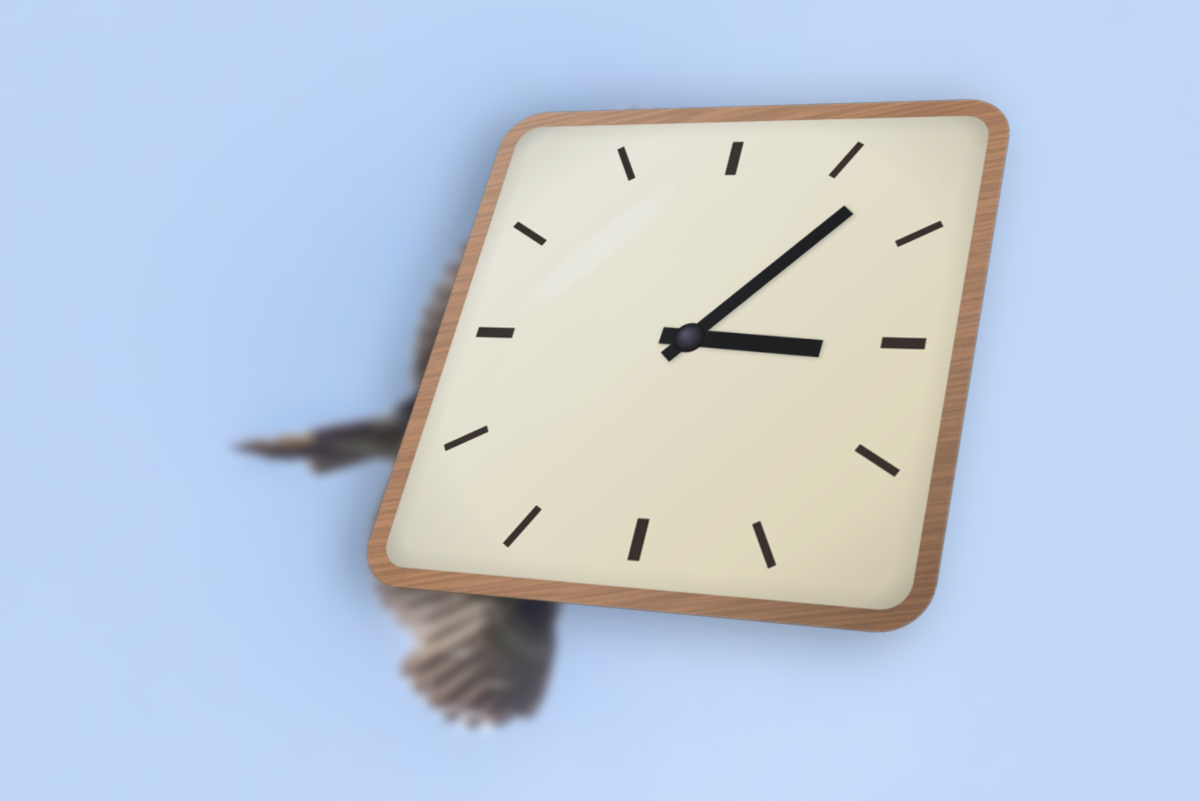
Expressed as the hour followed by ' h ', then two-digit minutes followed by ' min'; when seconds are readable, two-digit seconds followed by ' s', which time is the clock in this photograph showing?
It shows 3 h 07 min
